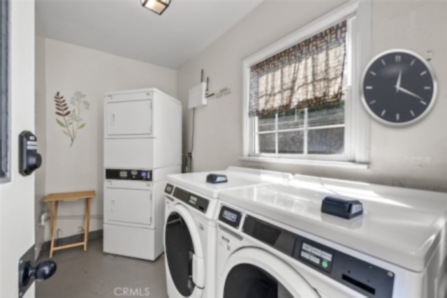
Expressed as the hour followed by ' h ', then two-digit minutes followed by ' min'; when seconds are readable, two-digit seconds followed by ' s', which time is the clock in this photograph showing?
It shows 12 h 19 min
